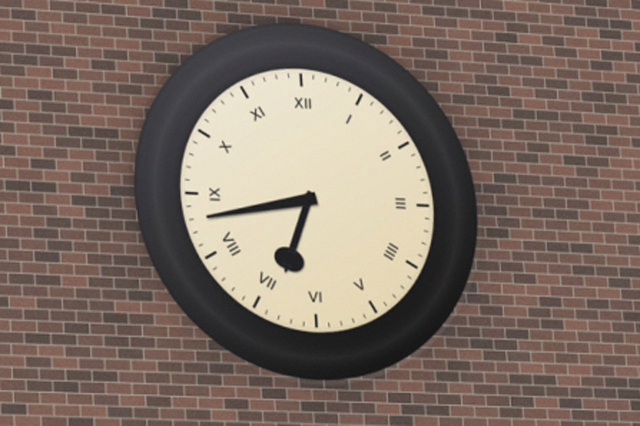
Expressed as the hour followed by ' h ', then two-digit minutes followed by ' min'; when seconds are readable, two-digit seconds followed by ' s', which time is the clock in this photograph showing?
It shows 6 h 43 min
